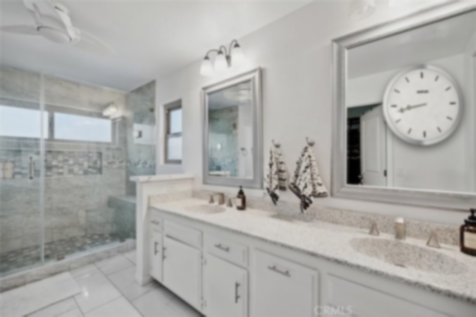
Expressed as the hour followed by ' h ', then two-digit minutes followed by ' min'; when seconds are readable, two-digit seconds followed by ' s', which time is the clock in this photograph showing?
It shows 8 h 43 min
